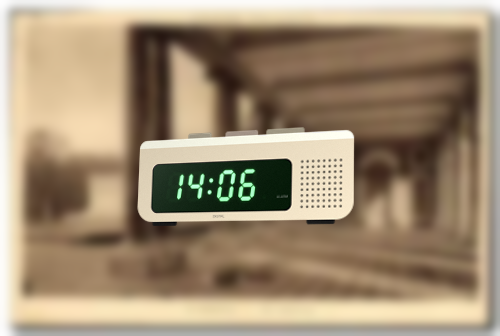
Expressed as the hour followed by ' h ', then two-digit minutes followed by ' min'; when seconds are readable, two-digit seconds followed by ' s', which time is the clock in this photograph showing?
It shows 14 h 06 min
